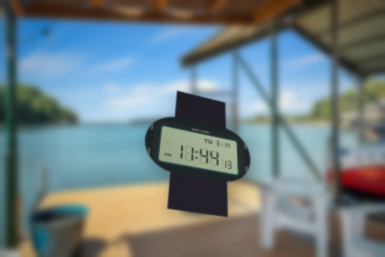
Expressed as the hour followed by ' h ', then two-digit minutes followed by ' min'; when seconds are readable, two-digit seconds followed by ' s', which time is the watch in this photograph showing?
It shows 11 h 44 min
